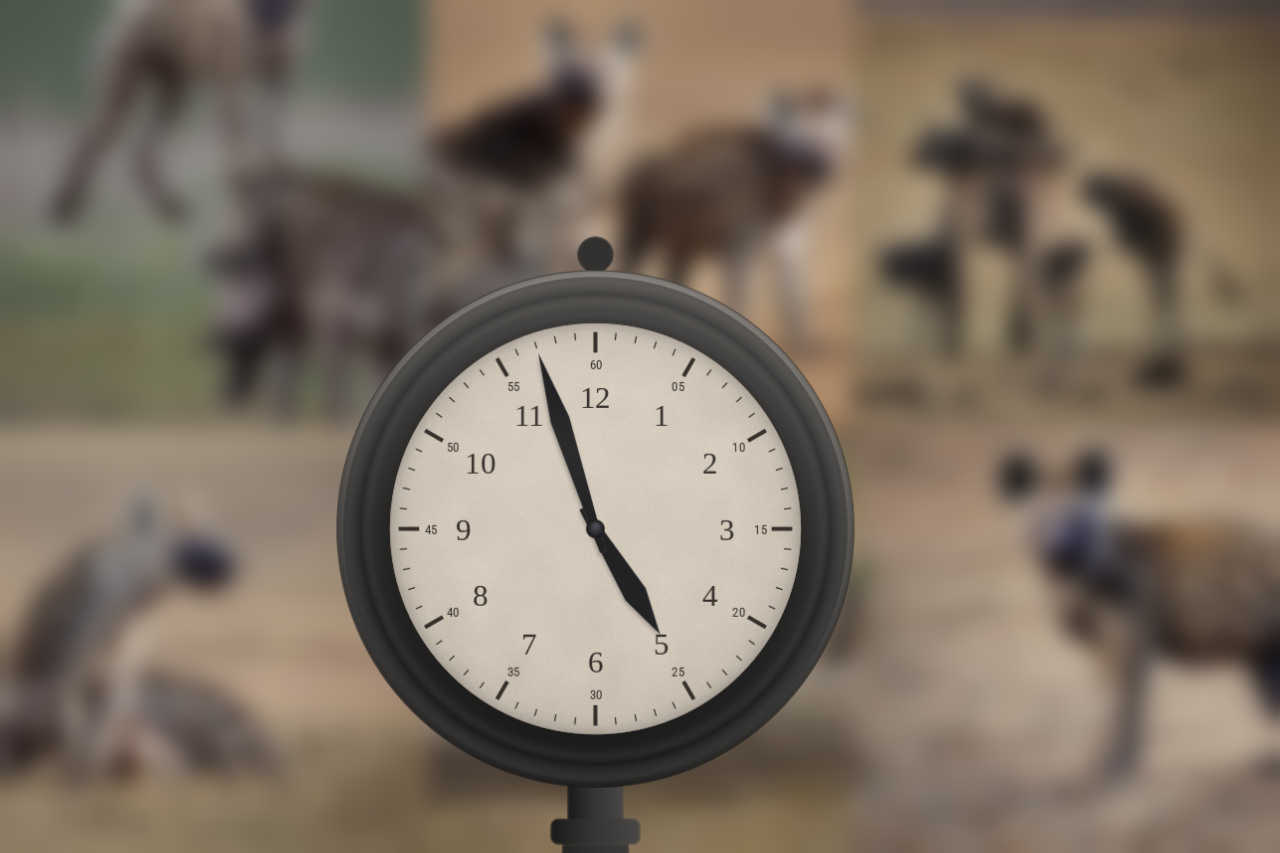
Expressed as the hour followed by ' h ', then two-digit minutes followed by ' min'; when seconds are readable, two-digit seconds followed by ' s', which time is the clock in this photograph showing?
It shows 4 h 57 min
